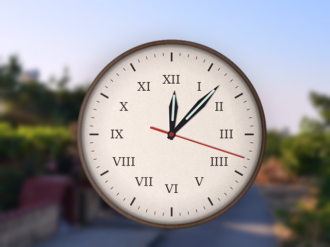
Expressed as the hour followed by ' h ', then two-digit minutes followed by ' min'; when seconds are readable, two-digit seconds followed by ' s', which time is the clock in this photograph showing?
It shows 12 h 07 min 18 s
